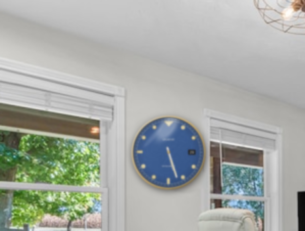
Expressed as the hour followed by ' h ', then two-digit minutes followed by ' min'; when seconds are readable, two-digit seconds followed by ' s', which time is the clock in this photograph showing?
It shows 5 h 27 min
